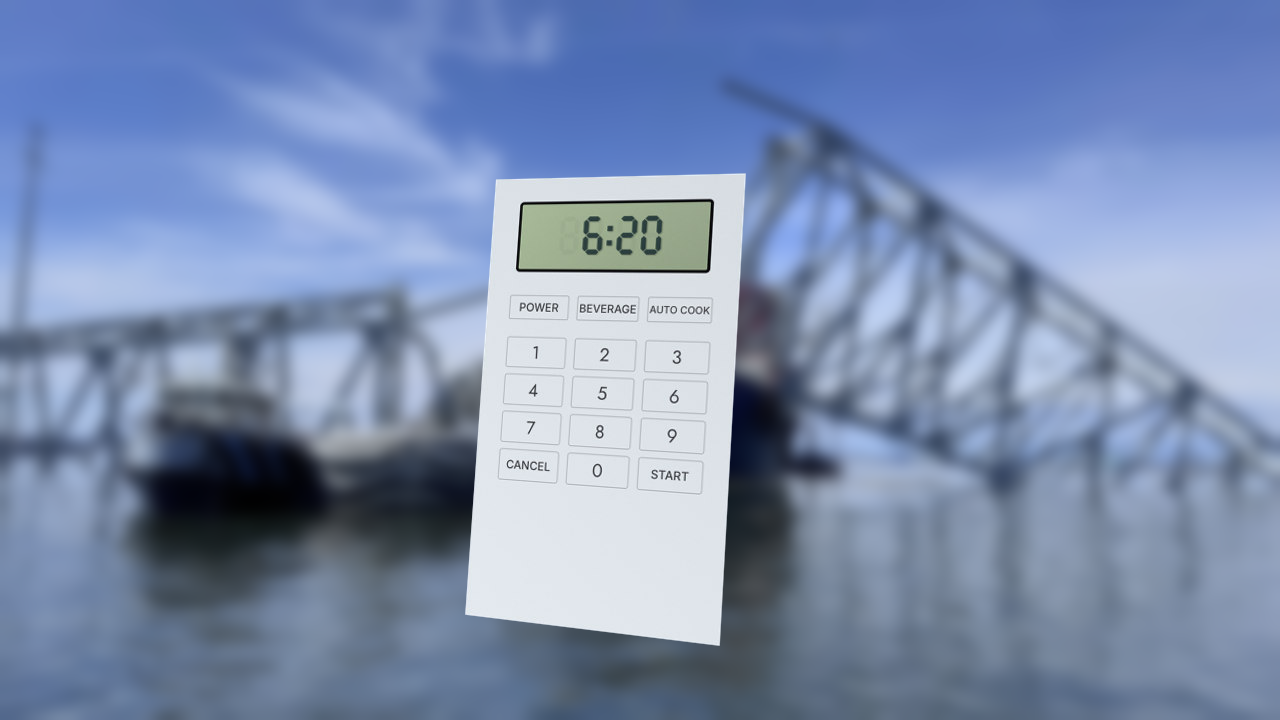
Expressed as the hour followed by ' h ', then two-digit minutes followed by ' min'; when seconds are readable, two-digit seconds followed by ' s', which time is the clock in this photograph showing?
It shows 6 h 20 min
